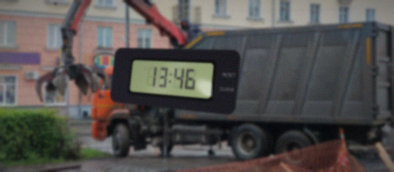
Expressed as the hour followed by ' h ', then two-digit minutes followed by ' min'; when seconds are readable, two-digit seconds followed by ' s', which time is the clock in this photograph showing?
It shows 13 h 46 min
